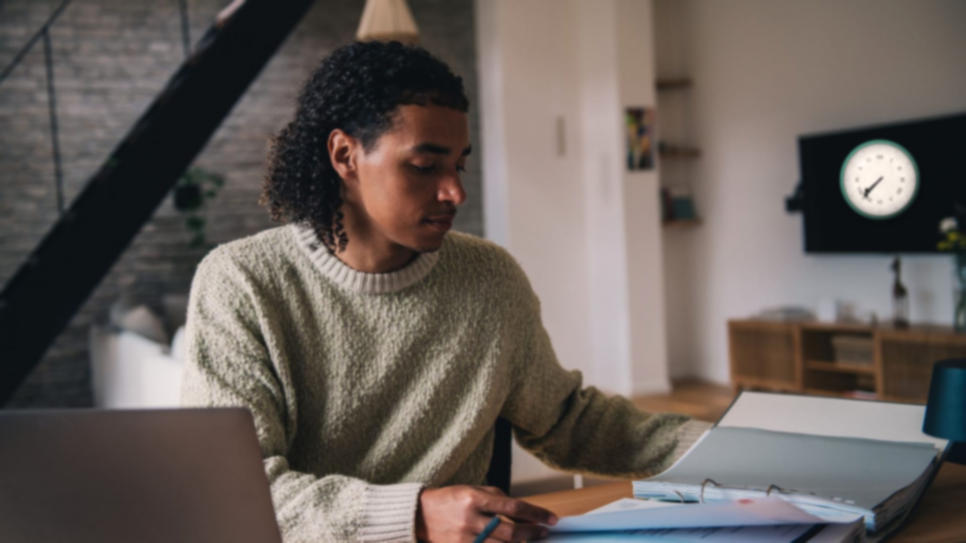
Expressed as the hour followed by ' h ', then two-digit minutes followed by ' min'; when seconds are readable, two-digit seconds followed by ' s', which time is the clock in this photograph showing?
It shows 7 h 37 min
